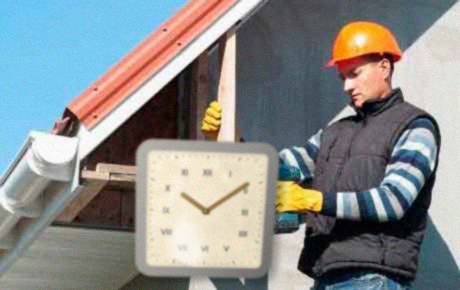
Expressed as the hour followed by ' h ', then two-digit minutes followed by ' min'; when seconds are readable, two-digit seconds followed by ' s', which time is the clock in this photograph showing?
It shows 10 h 09 min
